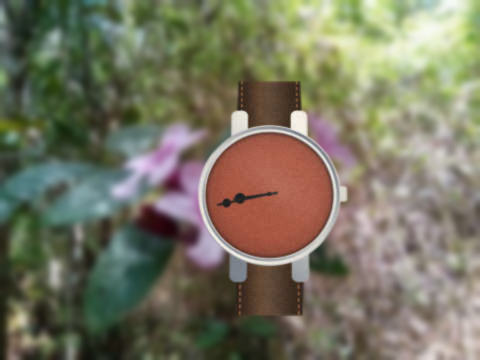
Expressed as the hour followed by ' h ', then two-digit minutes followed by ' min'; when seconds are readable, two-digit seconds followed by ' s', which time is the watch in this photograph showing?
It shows 8 h 43 min
